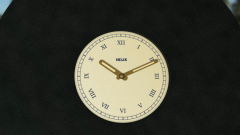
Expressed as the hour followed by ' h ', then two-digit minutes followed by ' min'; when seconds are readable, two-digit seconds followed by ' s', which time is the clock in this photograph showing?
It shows 10 h 11 min
